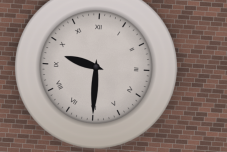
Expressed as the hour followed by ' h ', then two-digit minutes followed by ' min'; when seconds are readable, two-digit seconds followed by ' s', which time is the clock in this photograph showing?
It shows 9 h 30 min
